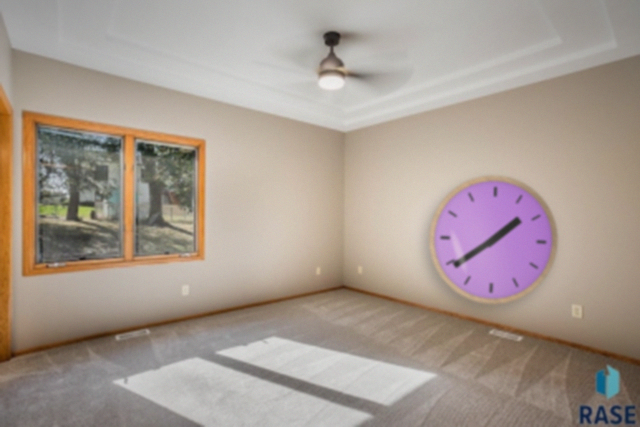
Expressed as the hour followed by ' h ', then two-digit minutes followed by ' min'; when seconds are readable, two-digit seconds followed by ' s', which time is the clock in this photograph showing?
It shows 1 h 39 min
